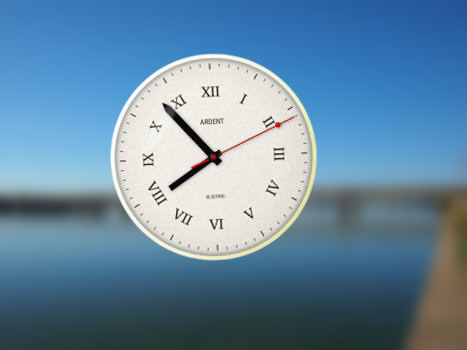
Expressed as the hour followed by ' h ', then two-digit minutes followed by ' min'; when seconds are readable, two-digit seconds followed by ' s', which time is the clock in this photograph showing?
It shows 7 h 53 min 11 s
